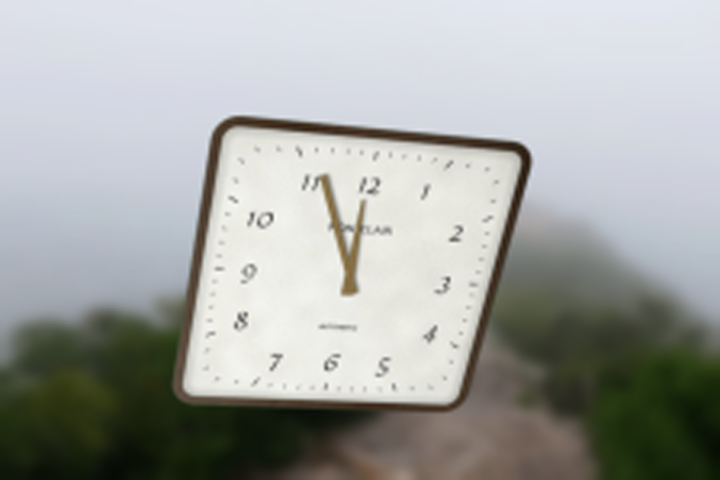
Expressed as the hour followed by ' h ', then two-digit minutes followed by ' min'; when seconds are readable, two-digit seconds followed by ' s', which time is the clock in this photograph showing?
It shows 11 h 56 min
